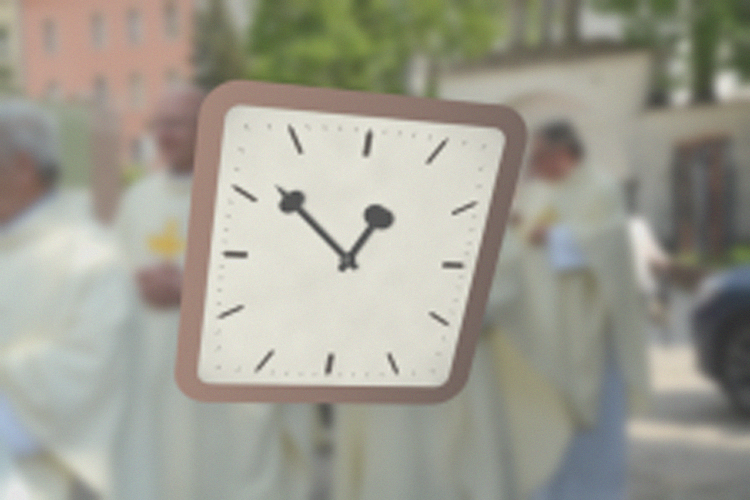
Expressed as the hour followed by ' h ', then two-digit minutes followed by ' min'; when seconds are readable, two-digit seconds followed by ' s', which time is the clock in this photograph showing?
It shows 12 h 52 min
